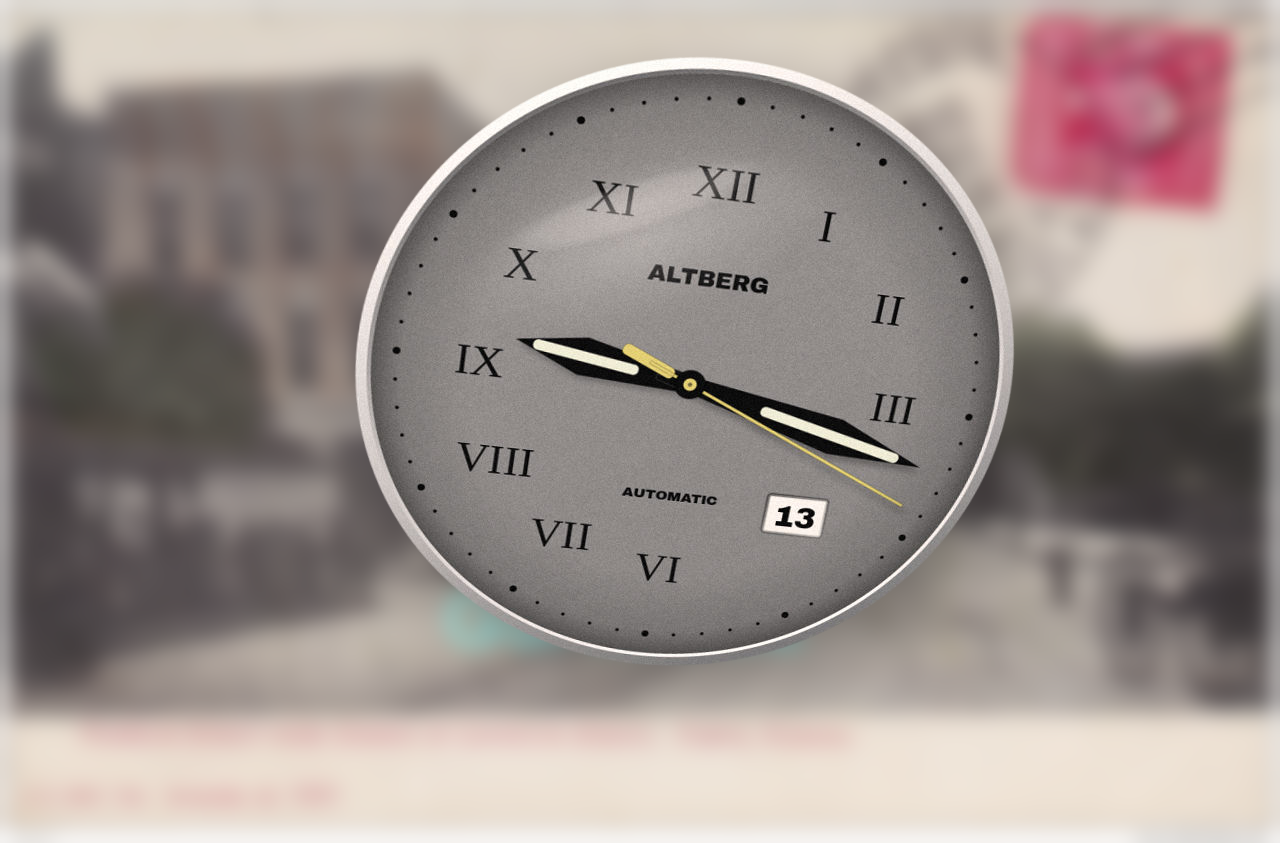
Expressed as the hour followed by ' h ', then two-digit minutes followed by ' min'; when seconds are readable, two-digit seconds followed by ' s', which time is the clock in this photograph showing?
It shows 9 h 17 min 19 s
